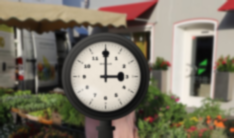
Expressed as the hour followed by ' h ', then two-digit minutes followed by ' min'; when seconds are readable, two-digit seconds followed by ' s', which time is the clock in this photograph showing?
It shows 3 h 00 min
